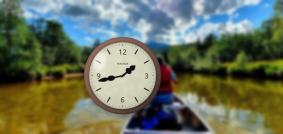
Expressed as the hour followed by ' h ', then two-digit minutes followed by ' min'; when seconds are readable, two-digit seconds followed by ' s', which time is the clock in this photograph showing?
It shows 1 h 43 min
